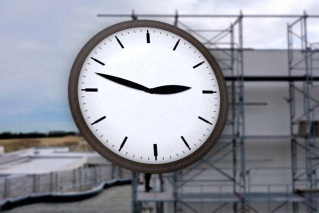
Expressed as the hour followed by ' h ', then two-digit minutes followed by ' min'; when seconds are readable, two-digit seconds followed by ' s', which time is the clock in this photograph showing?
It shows 2 h 48 min
